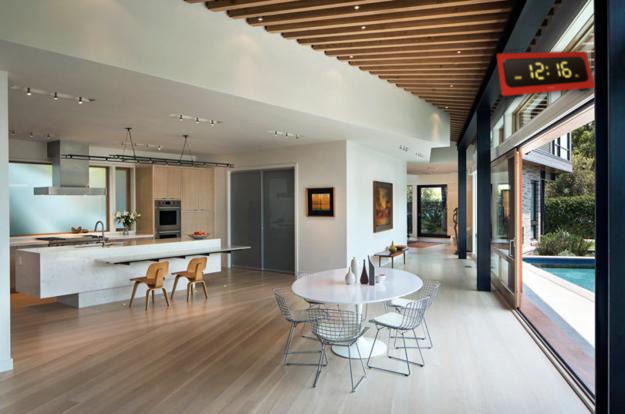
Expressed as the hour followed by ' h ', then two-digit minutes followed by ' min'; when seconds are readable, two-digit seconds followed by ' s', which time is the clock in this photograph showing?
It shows 12 h 16 min
